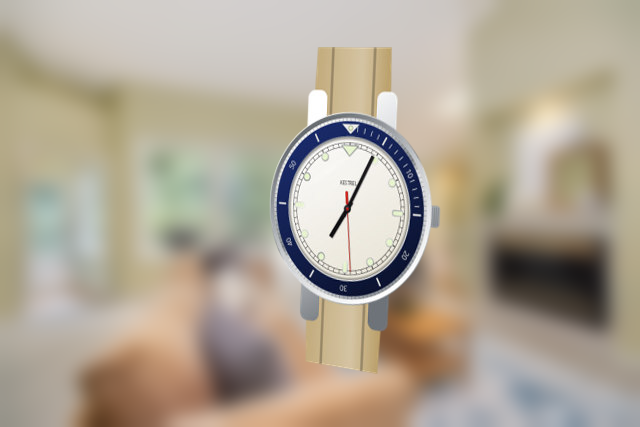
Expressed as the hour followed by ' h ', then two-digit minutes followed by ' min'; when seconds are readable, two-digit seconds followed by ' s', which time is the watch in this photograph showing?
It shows 7 h 04 min 29 s
